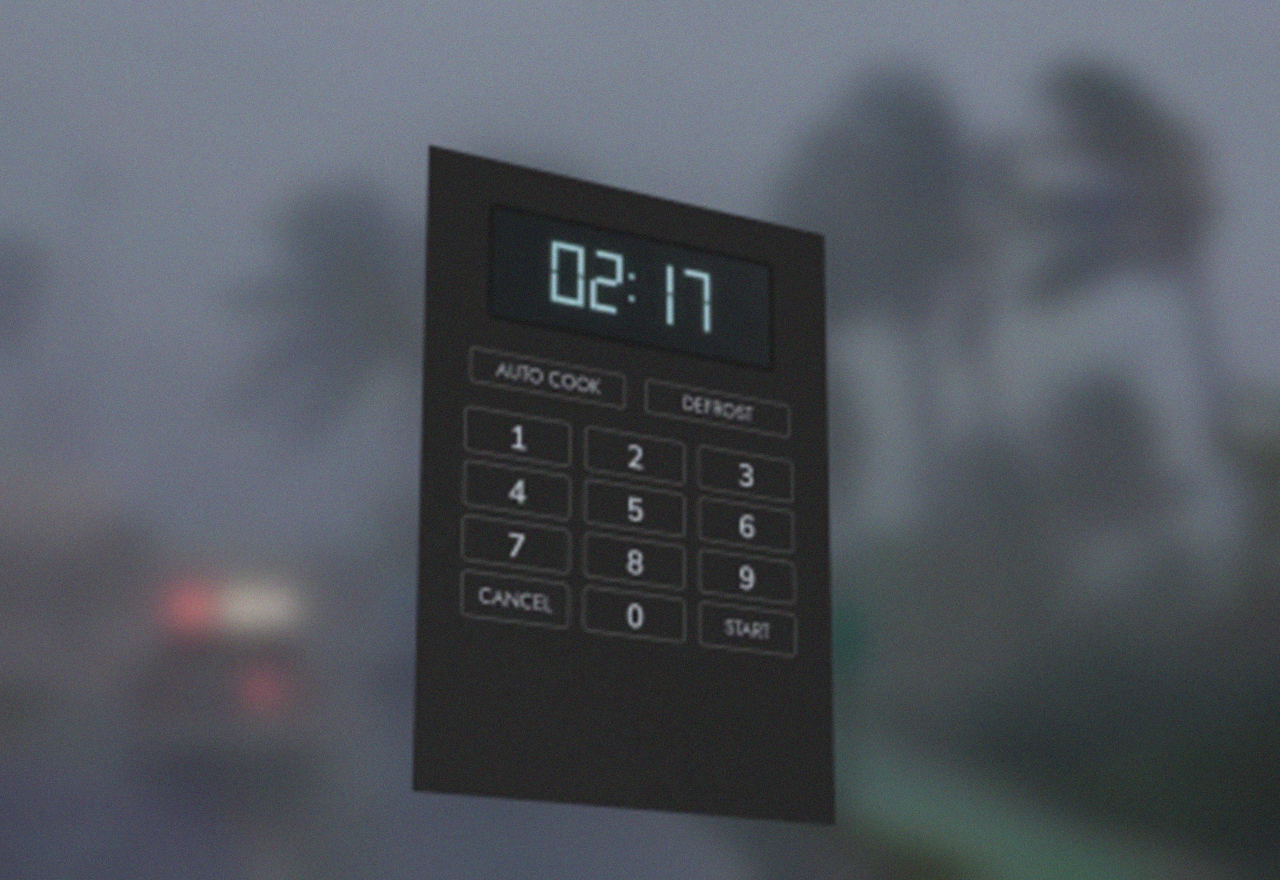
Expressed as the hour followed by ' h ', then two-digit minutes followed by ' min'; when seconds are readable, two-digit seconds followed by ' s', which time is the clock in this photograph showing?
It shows 2 h 17 min
